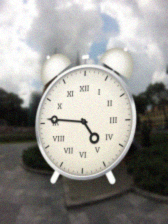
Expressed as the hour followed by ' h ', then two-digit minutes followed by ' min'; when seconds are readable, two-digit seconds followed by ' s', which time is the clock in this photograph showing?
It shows 4 h 46 min
